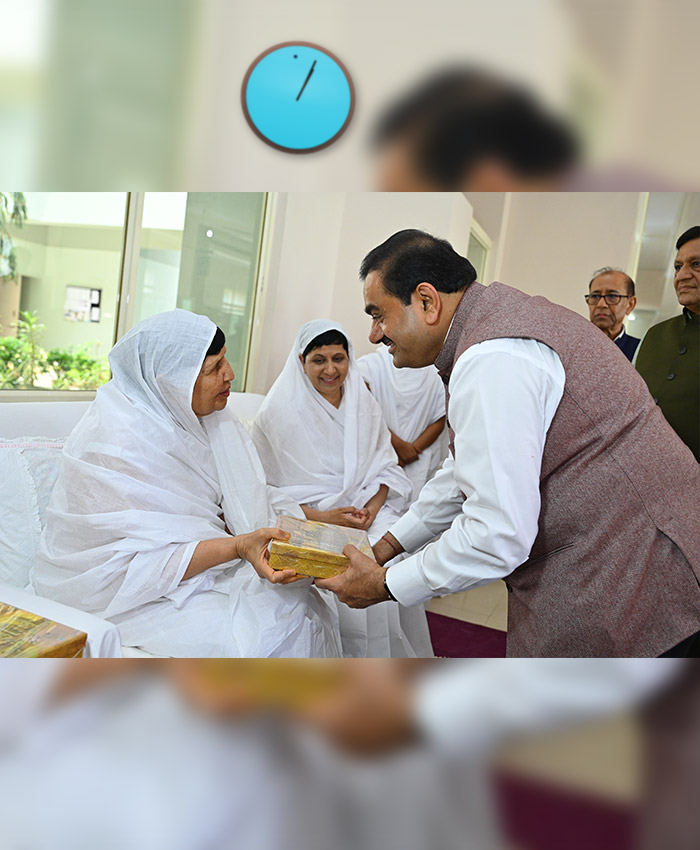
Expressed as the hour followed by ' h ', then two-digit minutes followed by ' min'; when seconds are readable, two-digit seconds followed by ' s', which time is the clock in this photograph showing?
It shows 1 h 05 min
